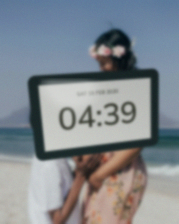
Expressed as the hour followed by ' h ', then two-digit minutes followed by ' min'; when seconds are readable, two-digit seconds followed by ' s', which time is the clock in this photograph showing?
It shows 4 h 39 min
